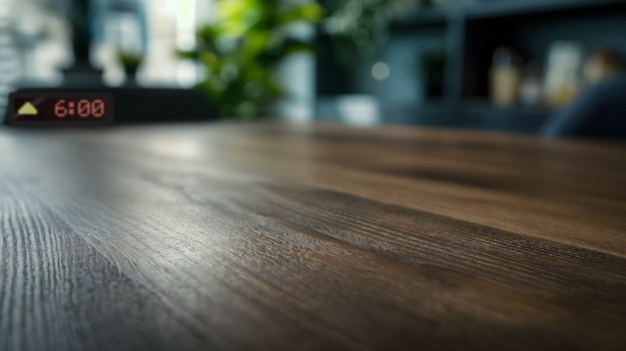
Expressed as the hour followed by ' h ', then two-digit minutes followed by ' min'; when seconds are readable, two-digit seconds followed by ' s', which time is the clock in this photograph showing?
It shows 6 h 00 min
